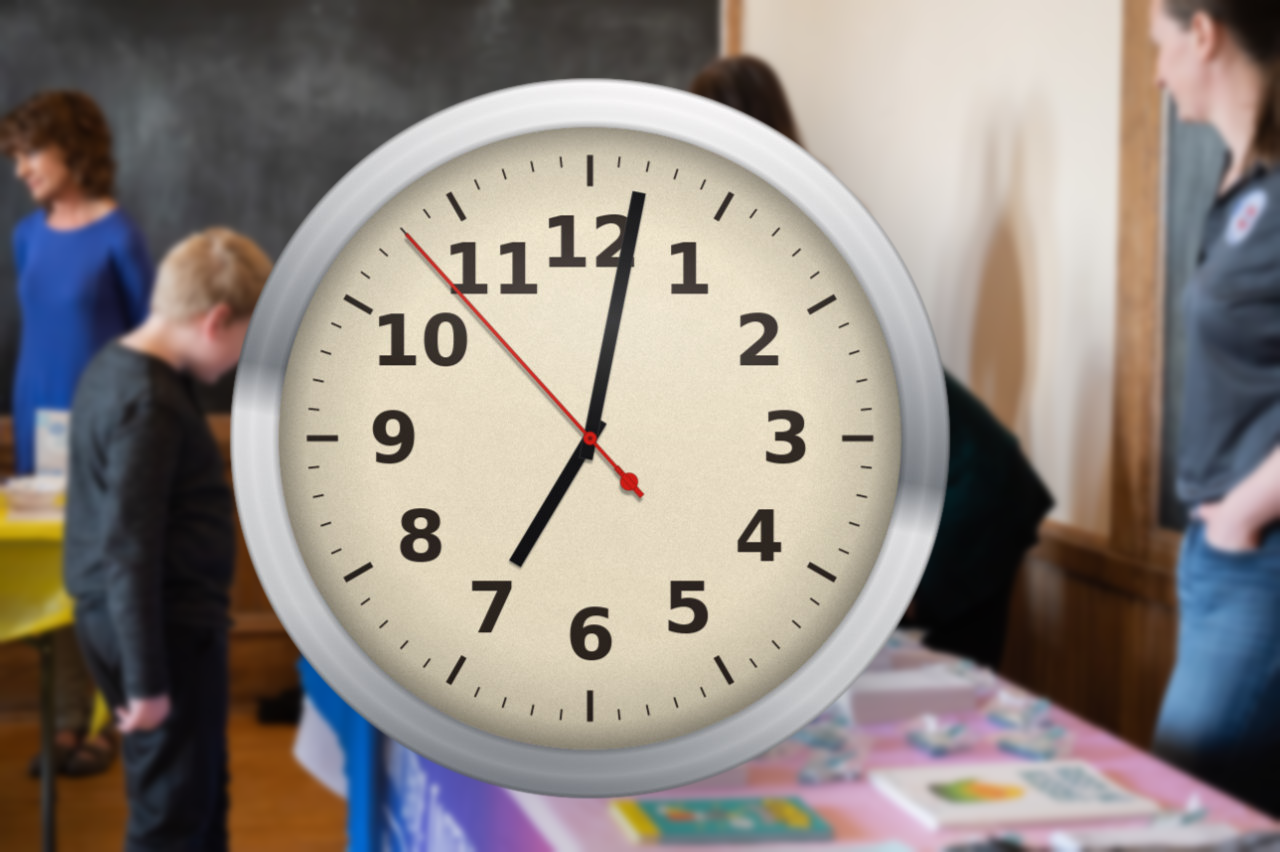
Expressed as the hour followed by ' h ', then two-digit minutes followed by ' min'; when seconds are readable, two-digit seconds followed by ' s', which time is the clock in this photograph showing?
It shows 7 h 01 min 53 s
